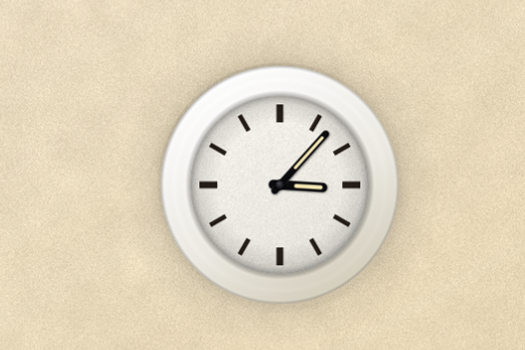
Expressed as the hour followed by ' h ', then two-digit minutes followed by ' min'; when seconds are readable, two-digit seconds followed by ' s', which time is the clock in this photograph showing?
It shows 3 h 07 min
